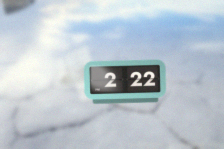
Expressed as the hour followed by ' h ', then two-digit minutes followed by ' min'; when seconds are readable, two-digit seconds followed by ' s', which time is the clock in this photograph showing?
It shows 2 h 22 min
